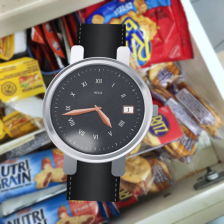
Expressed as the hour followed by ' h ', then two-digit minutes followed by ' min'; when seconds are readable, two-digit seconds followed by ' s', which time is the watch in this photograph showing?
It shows 4 h 43 min
